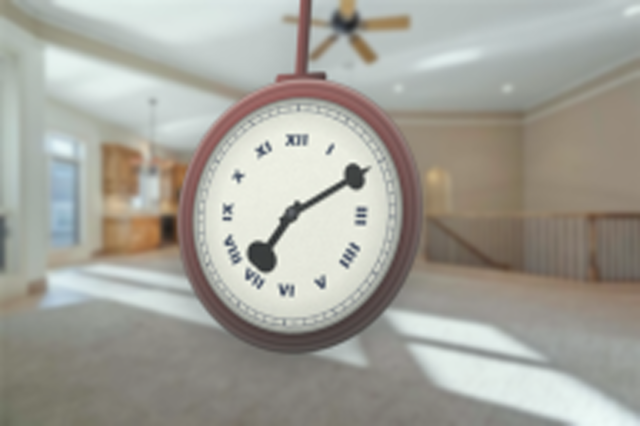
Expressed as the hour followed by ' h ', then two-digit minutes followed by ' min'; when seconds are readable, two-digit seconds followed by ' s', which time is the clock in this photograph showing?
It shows 7 h 10 min
